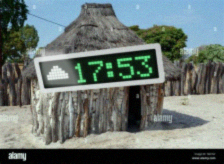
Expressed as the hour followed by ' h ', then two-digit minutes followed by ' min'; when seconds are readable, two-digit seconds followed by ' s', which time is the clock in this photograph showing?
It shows 17 h 53 min
